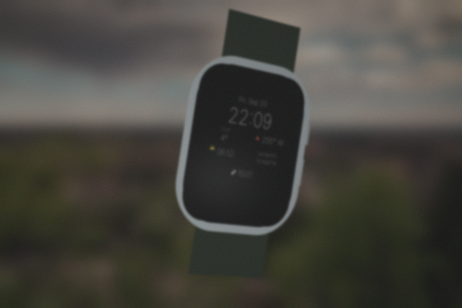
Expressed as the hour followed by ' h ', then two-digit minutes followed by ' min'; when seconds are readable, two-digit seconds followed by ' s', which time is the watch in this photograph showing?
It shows 22 h 09 min
